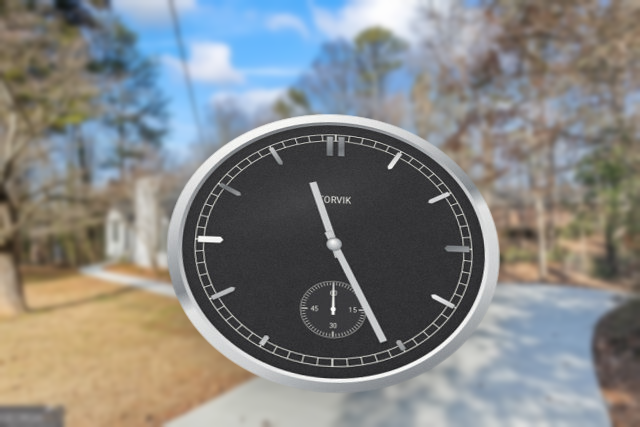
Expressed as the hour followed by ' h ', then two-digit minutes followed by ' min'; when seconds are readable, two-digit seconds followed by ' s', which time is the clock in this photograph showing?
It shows 11 h 26 min
